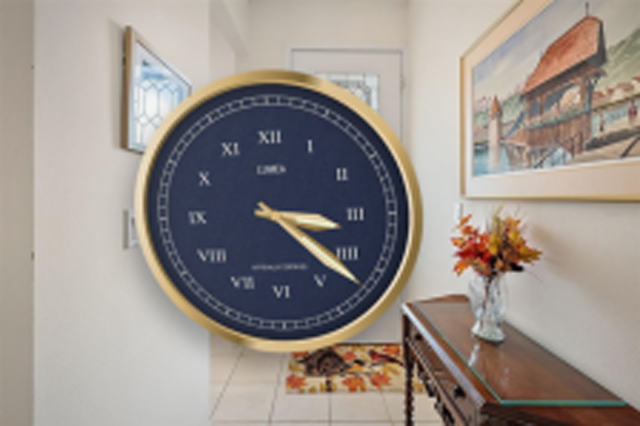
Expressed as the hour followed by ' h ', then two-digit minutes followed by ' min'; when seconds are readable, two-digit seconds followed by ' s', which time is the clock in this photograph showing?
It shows 3 h 22 min
